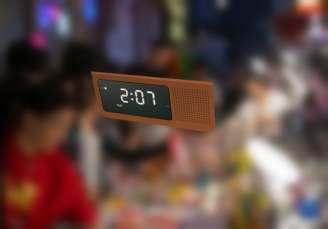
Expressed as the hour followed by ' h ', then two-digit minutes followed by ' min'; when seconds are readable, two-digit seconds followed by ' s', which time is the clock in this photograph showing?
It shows 2 h 07 min
